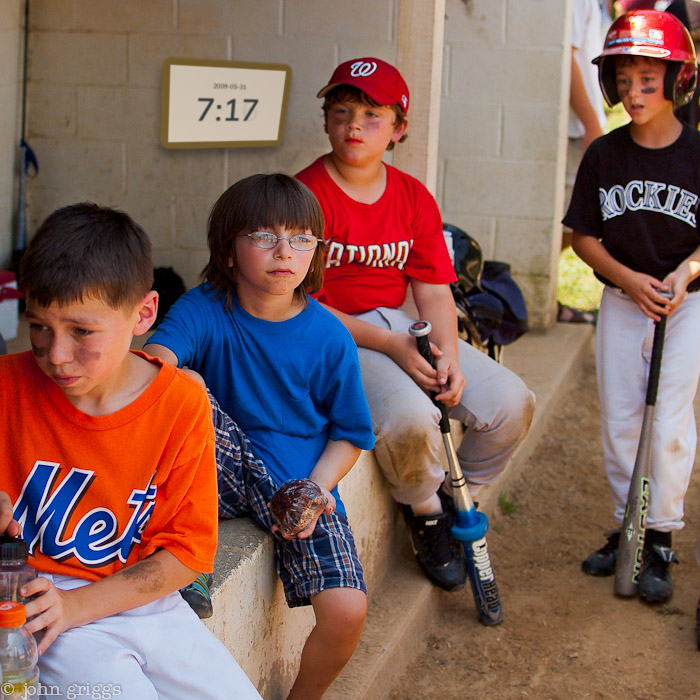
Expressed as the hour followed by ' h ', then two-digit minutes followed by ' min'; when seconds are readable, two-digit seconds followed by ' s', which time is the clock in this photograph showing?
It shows 7 h 17 min
